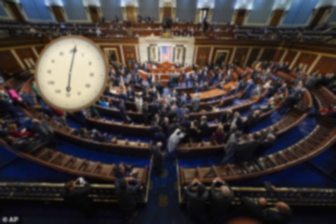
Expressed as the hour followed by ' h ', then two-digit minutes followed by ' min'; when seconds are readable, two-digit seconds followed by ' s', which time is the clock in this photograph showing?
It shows 6 h 01 min
